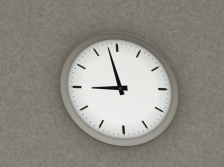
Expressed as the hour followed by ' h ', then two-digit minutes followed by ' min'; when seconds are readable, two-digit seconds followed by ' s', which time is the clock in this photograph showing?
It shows 8 h 58 min
